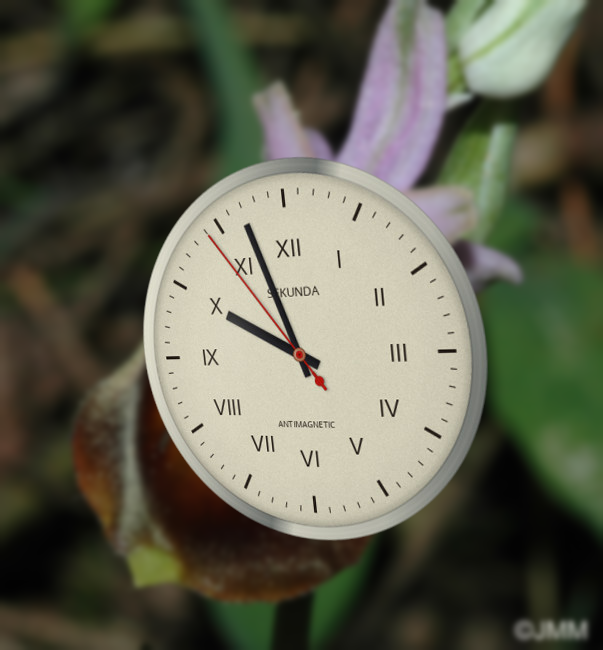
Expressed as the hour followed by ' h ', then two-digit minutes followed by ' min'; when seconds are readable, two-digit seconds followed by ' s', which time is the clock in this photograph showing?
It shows 9 h 56 min 54 s
